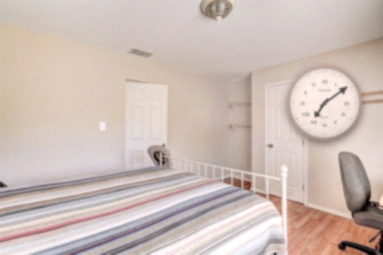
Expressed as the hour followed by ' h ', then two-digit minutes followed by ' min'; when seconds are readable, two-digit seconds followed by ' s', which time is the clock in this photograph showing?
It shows 7 h 09 min
